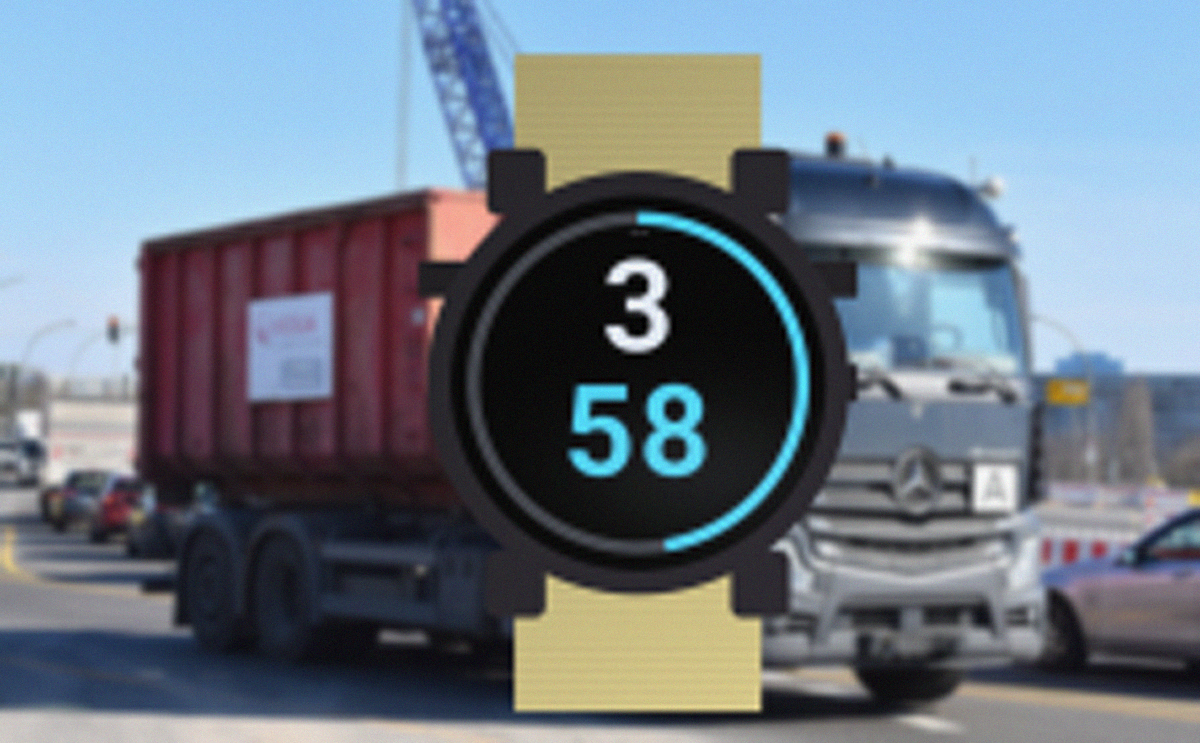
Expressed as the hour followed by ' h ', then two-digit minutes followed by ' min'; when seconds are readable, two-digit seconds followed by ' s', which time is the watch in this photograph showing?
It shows 3 h 58 min
